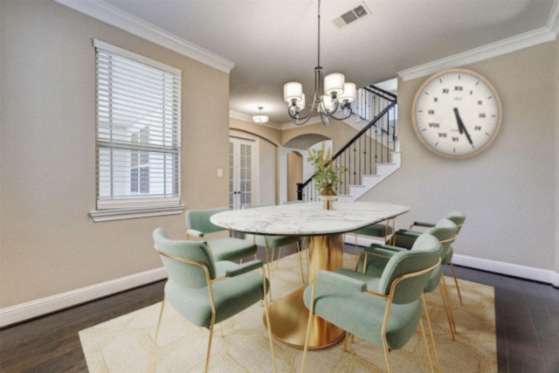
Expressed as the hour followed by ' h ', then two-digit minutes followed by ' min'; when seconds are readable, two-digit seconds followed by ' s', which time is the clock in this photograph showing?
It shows 5 h 25 min
